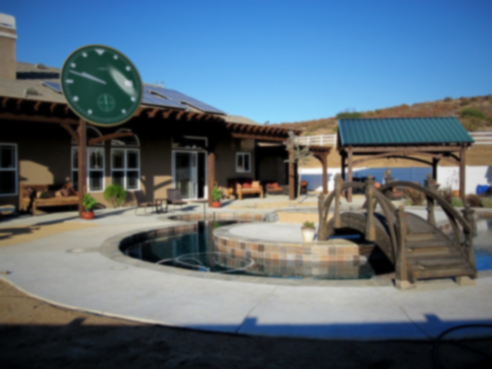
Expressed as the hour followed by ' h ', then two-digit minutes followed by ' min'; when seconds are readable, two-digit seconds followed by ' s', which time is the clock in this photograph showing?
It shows 9 h 48 min
